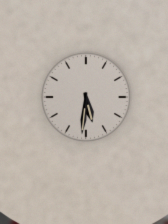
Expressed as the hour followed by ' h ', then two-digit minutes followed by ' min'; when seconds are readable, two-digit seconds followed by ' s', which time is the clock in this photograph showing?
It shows 5 h 31 min
